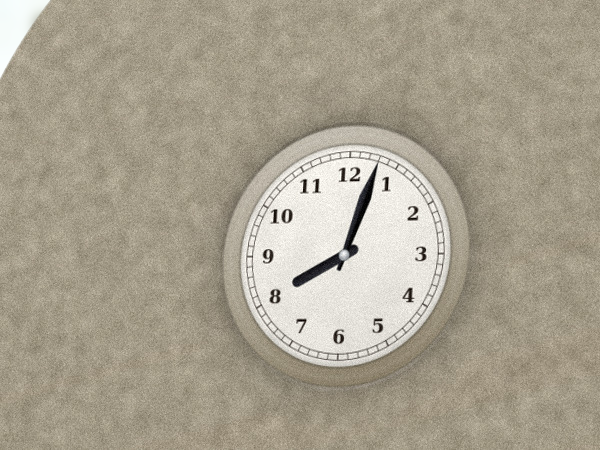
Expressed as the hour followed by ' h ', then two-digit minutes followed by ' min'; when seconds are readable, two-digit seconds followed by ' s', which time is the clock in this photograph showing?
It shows 8 h 03 min
